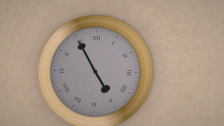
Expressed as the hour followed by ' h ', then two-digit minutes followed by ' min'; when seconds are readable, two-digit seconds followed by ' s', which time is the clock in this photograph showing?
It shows 4 h 55 min
